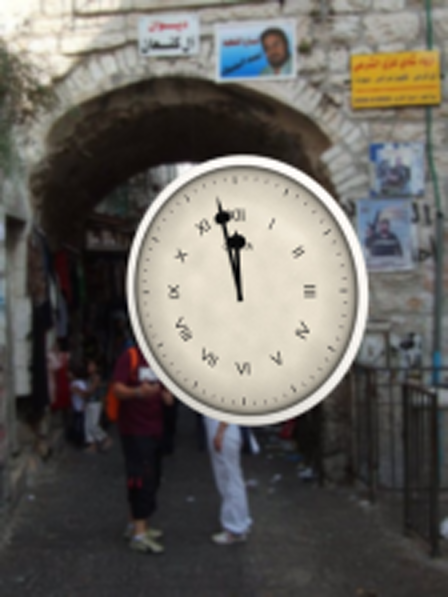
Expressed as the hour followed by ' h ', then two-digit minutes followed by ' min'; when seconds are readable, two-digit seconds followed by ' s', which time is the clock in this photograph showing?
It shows 11 h 58 min
